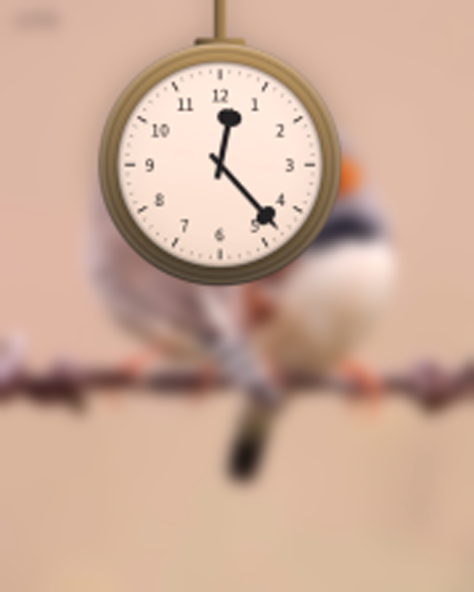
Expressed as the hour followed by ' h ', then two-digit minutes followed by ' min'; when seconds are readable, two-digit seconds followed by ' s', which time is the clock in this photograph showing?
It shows 12 h 23 min
